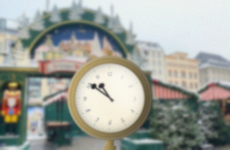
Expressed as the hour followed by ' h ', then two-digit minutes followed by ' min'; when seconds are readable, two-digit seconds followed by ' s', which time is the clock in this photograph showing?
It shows 10 h 51 min
